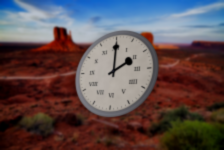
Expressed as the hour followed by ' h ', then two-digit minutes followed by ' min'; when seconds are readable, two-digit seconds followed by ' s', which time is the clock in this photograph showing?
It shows 2 h 00 min
